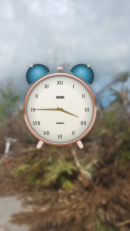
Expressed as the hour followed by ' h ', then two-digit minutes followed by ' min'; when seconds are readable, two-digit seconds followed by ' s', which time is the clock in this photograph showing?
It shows 3 h 45 min
